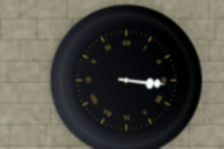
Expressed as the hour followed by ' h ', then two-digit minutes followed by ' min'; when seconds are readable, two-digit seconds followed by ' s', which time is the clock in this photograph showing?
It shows 3 h 16 min
